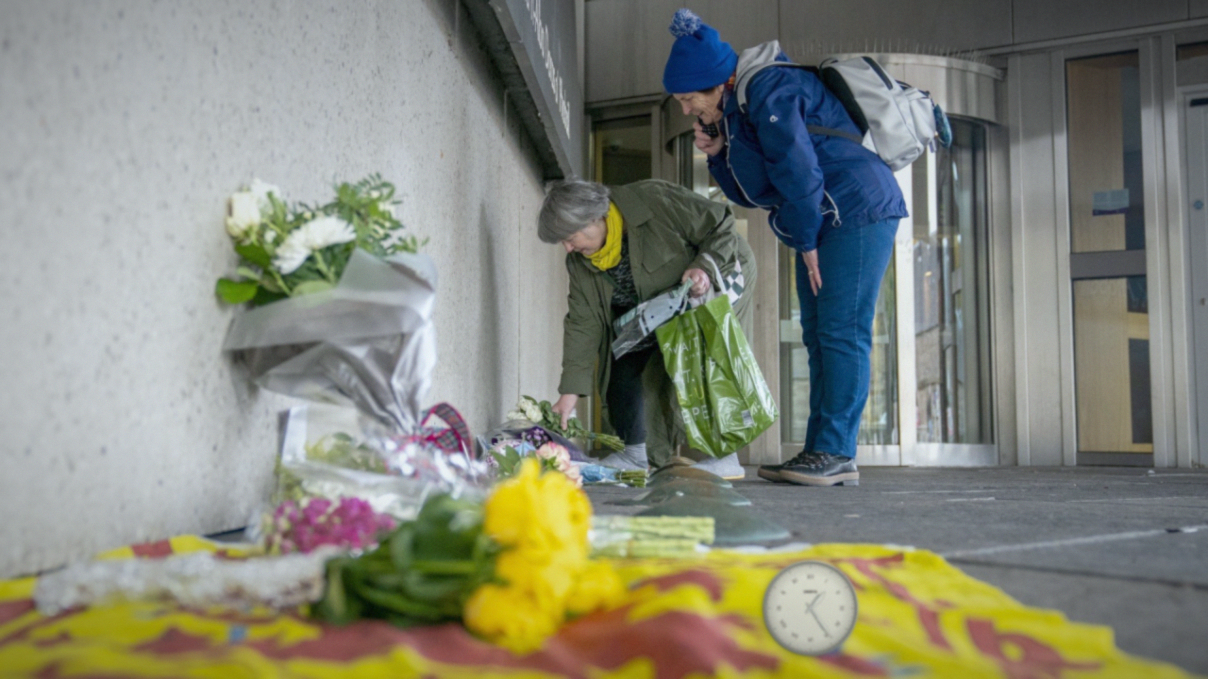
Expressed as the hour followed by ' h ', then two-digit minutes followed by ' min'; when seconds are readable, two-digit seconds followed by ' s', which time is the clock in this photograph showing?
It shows 1 h 24 min
